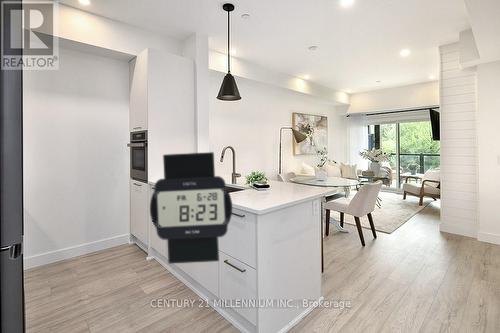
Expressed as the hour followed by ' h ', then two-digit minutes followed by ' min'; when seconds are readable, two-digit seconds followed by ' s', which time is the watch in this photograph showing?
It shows 8 h 23 min
